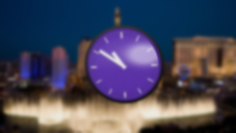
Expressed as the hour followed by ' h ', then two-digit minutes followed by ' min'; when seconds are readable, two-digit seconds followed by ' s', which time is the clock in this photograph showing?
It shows 10 h 51 min
